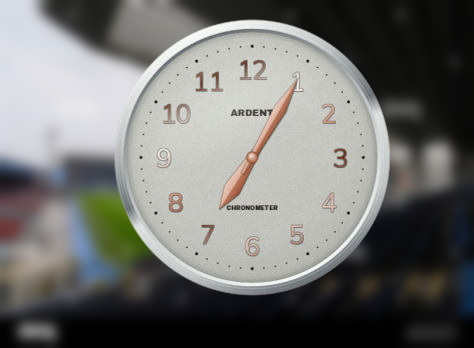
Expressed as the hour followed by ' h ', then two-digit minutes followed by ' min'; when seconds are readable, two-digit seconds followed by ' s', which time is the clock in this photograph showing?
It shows 7 h 05 min
